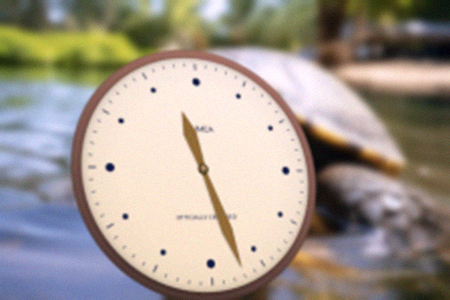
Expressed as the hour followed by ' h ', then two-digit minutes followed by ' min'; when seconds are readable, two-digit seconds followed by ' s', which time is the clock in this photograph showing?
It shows 11 h 27 min
